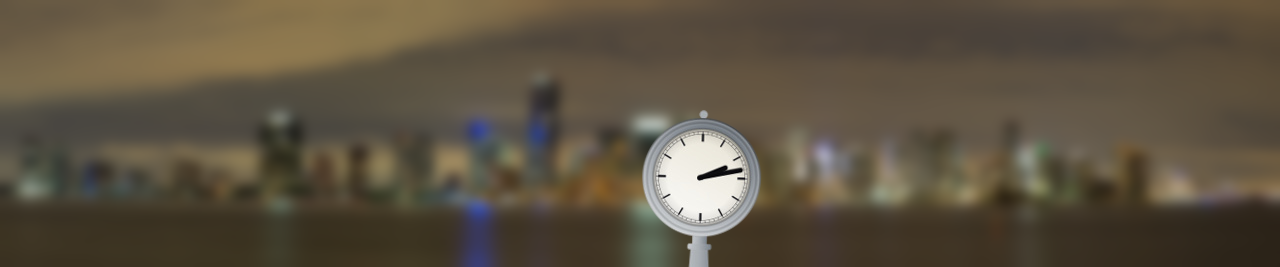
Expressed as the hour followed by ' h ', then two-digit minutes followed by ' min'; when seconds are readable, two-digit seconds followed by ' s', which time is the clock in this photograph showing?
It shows 2 h 13 min
